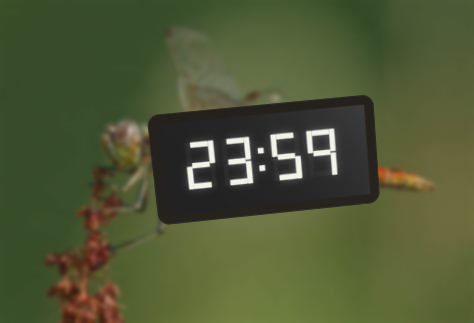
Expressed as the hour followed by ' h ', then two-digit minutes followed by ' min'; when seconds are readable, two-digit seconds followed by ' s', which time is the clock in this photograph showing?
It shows 23 h 59 min
